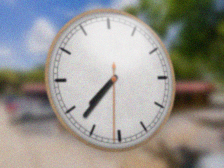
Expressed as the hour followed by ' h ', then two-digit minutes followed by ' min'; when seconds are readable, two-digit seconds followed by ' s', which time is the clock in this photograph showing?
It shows 7 h 37 min 31 s
